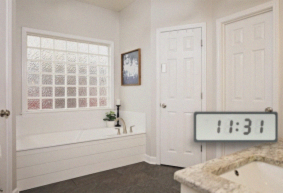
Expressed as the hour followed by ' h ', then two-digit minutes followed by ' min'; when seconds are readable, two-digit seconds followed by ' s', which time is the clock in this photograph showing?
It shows 11 h 31 min
